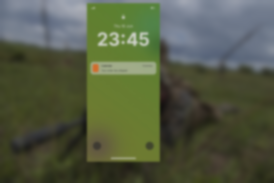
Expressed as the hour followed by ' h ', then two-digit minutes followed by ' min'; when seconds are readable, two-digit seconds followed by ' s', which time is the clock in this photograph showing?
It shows 23 h 45 min
